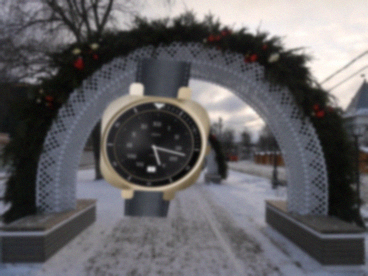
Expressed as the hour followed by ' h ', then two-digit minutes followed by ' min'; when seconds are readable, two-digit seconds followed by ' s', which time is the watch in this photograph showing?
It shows 5 h 17 min
